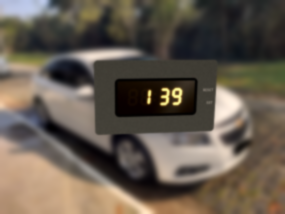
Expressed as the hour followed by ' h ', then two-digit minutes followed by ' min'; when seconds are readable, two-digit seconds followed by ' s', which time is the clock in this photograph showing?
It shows 1 h 39 min
